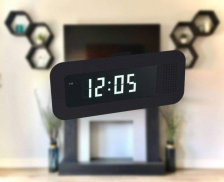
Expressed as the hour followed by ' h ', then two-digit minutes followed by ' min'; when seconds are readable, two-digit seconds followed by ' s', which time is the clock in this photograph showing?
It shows 12 h 05 min
